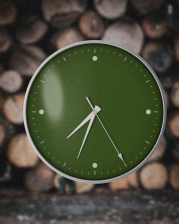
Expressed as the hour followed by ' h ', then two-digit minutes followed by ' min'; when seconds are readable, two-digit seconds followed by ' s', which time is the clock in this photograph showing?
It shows 7 h 33 min 25 s
